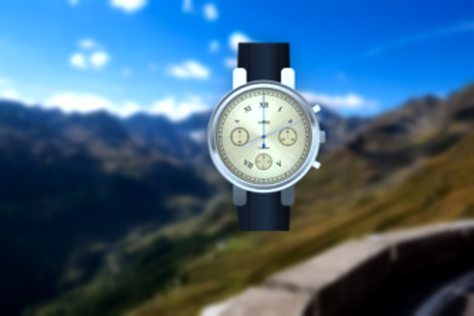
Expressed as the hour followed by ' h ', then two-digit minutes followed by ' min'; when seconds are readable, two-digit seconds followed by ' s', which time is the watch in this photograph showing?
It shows 8 h 11 min
